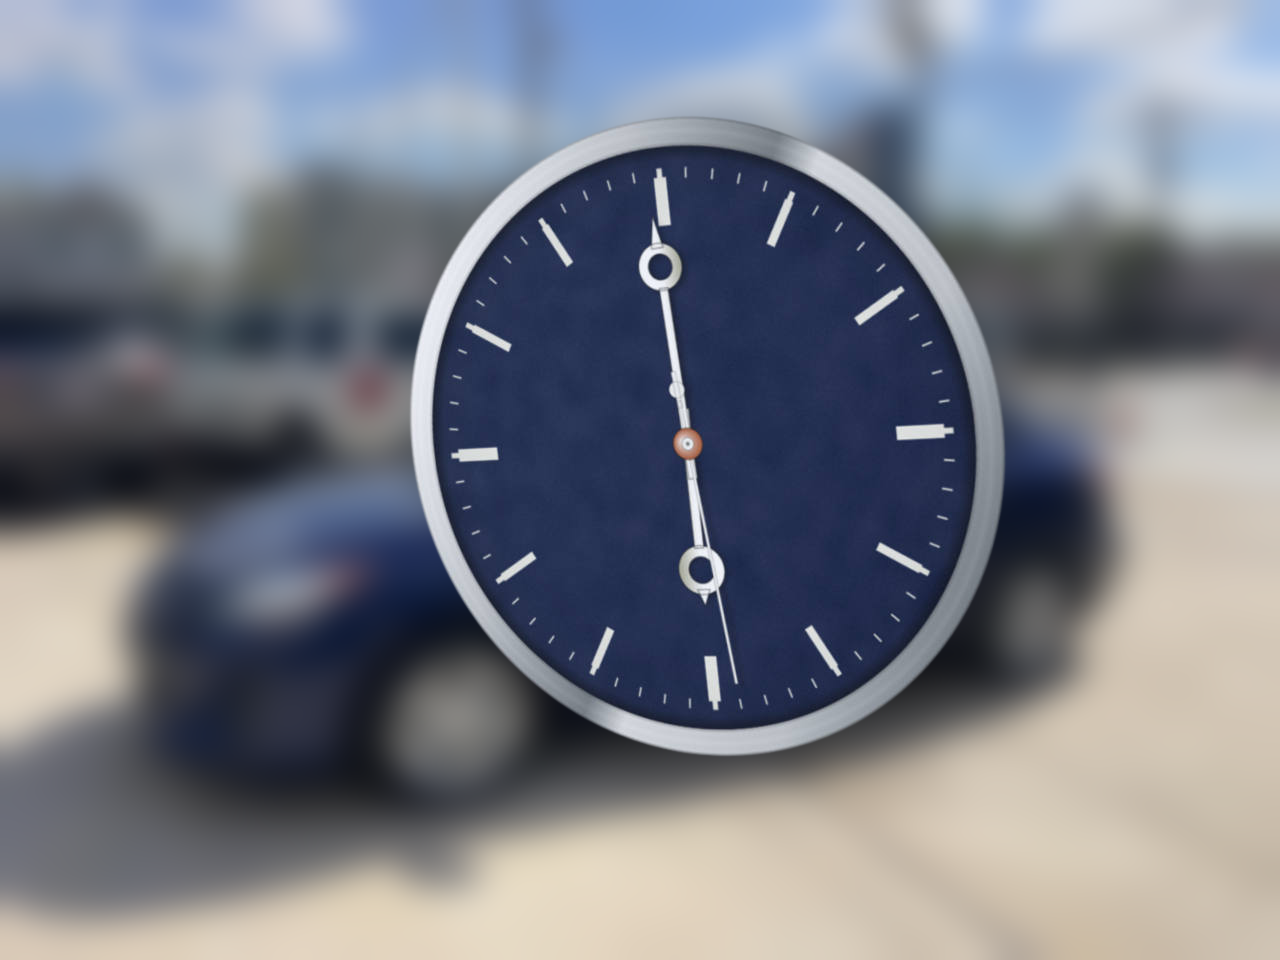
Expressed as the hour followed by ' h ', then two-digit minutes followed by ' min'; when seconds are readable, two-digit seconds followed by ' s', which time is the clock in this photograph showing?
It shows 5 h 59 min 29 s
